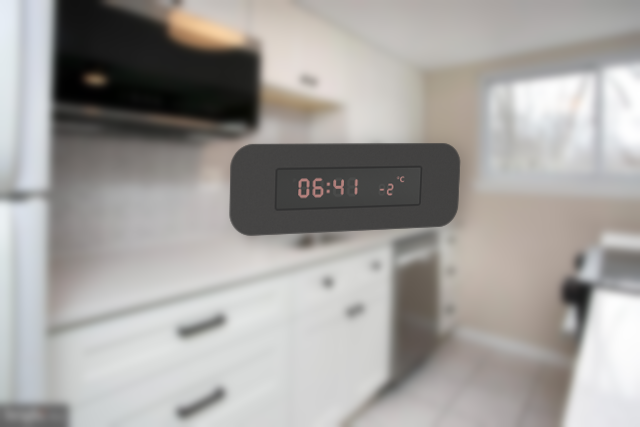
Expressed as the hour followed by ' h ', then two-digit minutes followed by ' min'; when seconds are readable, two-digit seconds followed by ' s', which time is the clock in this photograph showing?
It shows 6 h 41 min
